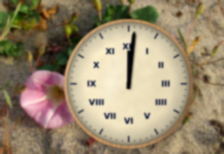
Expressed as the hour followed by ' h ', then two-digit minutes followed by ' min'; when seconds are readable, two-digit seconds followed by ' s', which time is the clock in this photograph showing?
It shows 12 h 01 min
